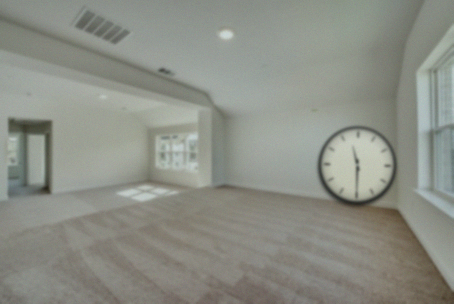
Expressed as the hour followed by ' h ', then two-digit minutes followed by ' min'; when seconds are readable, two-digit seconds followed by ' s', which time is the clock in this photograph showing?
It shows 11 h 30 min
